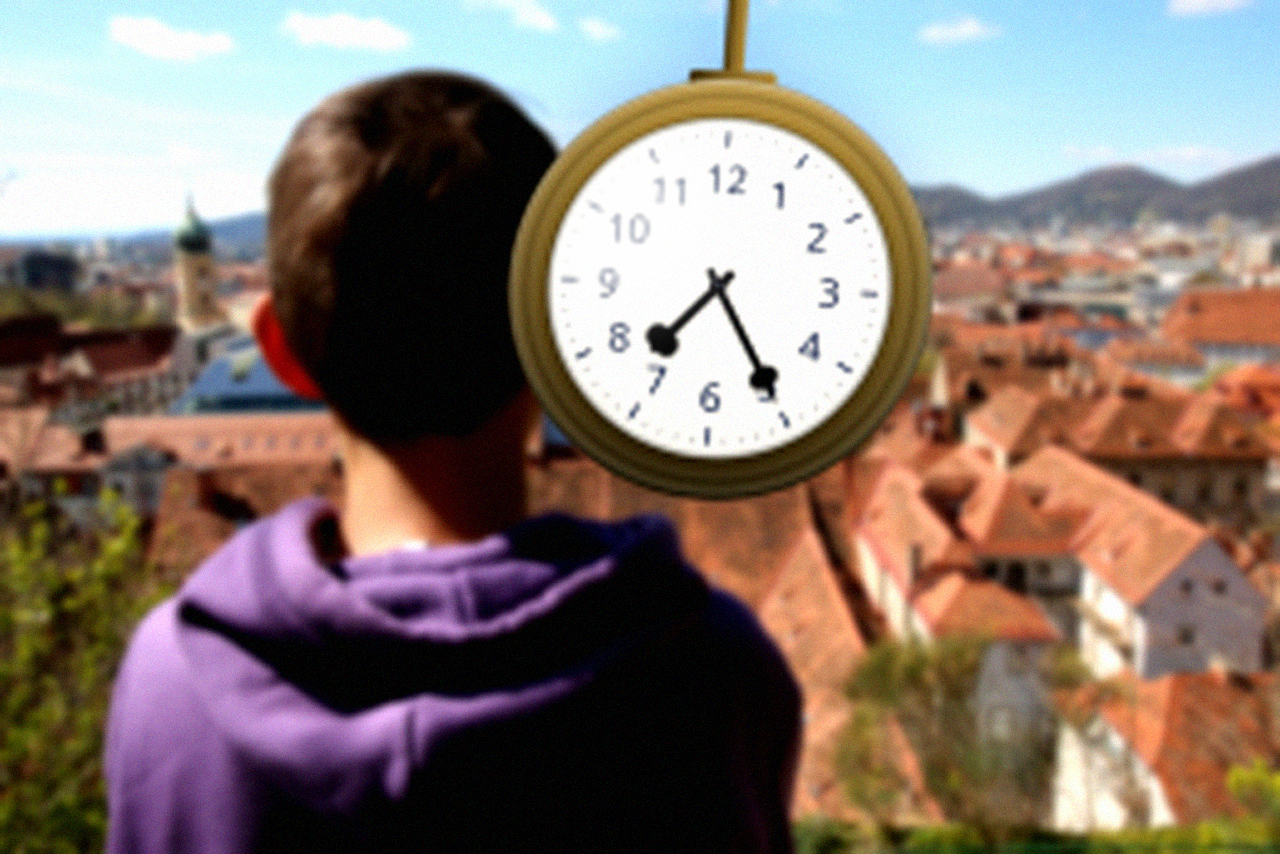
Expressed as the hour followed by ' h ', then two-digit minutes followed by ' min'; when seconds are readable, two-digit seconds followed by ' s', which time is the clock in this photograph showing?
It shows 7 h 25 min
